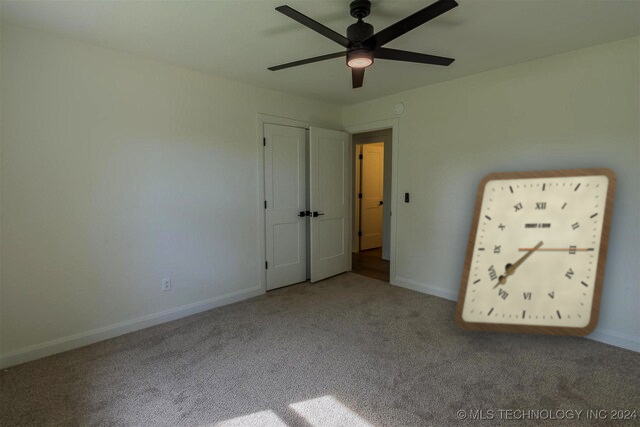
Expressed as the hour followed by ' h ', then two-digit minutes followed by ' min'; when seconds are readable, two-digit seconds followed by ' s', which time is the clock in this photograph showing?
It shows 7 h 37 min 15 s
